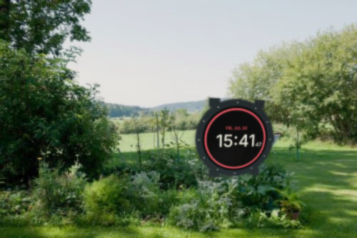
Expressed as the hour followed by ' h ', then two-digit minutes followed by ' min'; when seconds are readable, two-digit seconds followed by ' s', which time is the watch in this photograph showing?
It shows 15 h 41 min
